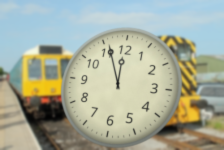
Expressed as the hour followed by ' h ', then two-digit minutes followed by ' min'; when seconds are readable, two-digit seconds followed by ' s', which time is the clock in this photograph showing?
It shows 11 h 56 min
